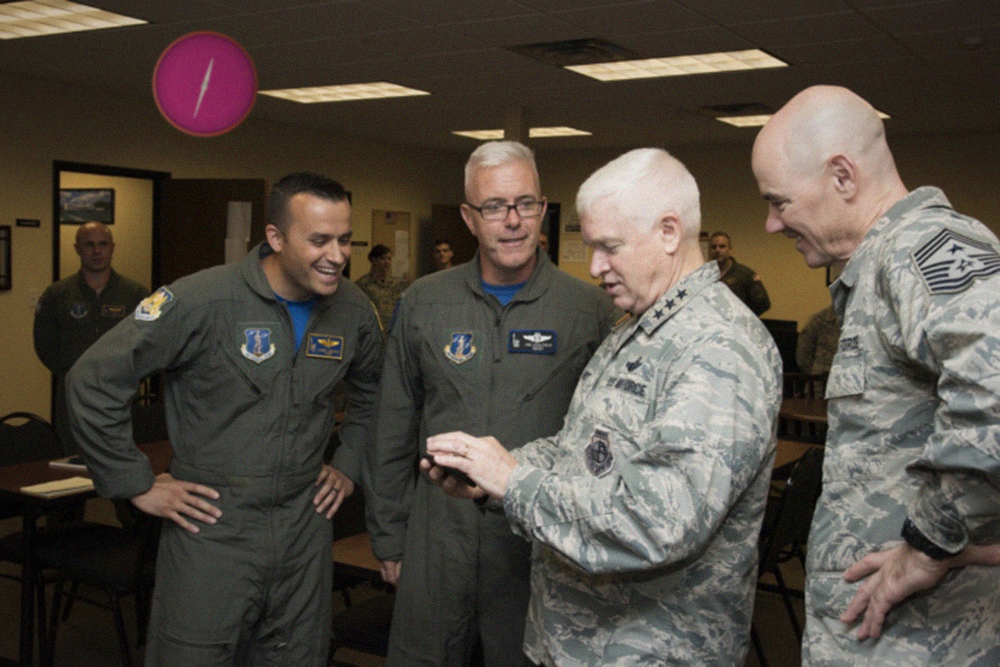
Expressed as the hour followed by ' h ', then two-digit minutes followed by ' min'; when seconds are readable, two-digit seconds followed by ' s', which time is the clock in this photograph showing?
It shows 12 h 33 min
